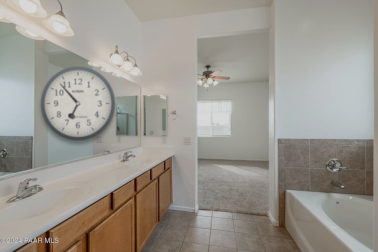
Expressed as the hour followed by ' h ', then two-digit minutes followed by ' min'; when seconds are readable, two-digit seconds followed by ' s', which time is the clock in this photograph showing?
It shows 6 h 53 min
